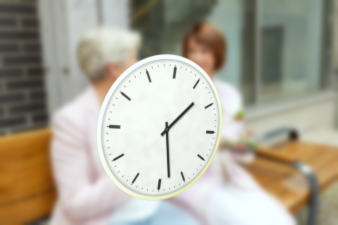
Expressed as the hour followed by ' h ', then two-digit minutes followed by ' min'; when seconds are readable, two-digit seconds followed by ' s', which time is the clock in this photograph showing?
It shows 1 h 28 min
